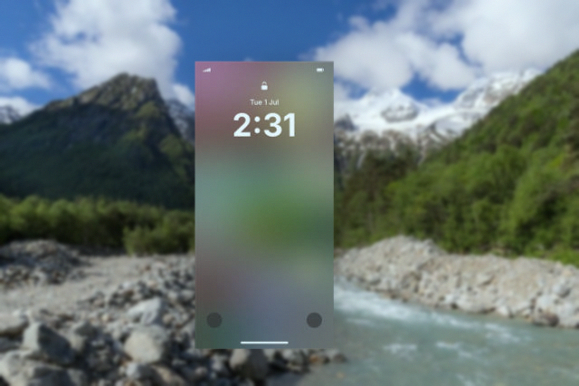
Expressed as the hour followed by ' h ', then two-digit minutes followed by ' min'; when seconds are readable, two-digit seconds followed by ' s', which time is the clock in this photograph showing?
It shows 2 h 31 min
